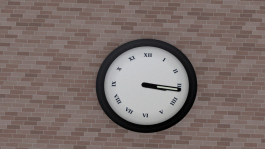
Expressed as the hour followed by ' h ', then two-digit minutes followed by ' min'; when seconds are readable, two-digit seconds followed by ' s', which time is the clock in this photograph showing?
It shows 3 h 16 min
